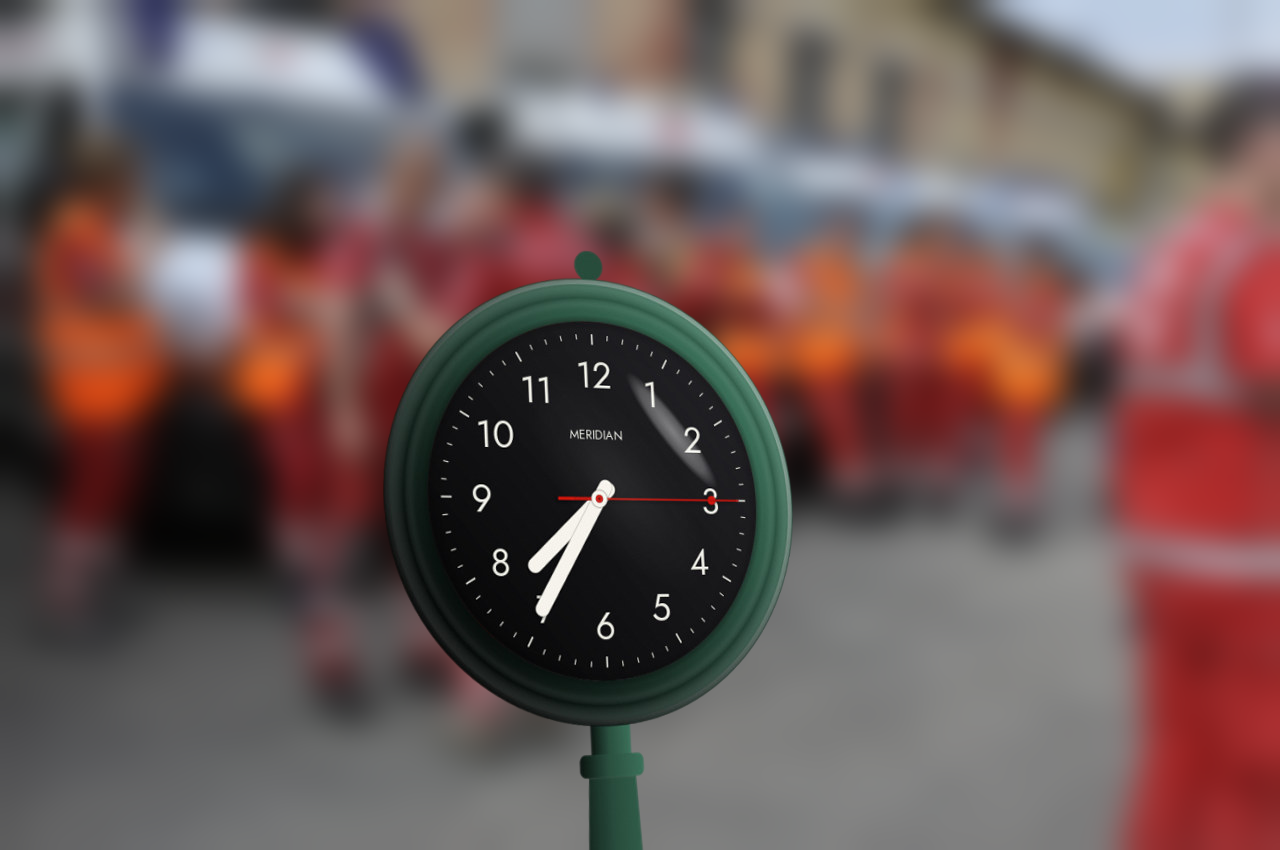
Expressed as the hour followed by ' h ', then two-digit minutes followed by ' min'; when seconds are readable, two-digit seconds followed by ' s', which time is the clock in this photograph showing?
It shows 7 h 35 min 15 s
